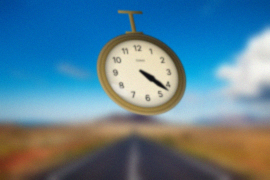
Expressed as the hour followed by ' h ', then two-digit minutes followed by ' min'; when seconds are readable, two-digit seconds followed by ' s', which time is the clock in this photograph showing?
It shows 4 h 22 min
